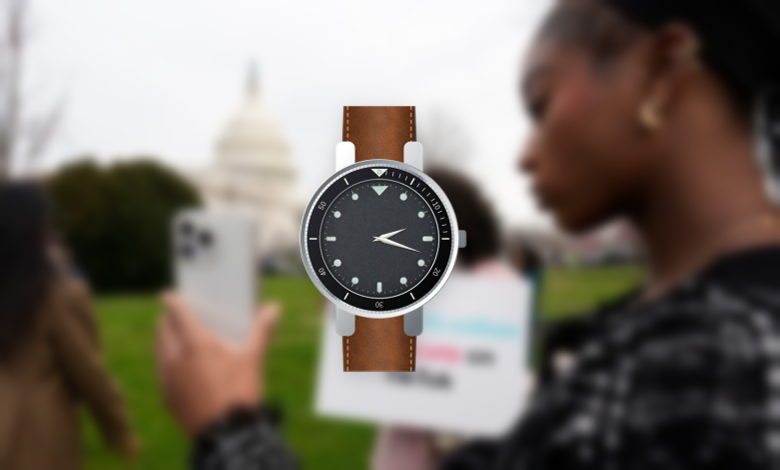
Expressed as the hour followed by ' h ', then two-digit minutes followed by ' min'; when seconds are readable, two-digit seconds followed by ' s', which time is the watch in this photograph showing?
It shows 2 h 18 min
